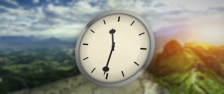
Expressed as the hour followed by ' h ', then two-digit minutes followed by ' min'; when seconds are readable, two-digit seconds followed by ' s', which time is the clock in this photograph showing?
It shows 11 h 31 min
